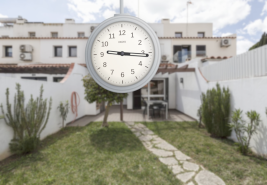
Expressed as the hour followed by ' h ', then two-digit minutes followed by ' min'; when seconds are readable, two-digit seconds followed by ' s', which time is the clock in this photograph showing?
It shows 9 h 16 min
